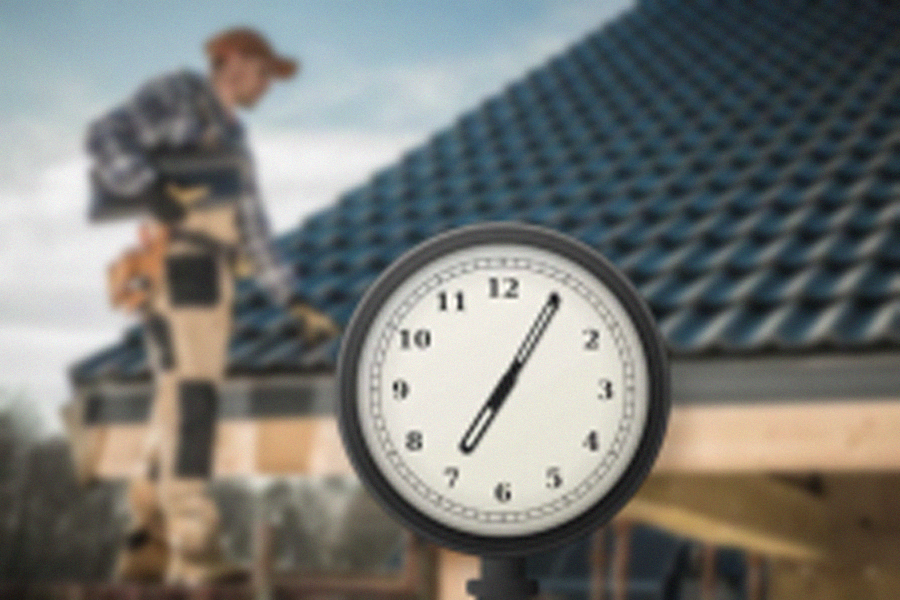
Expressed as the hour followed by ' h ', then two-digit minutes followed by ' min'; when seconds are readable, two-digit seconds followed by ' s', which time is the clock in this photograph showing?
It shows 7 h 05 min
